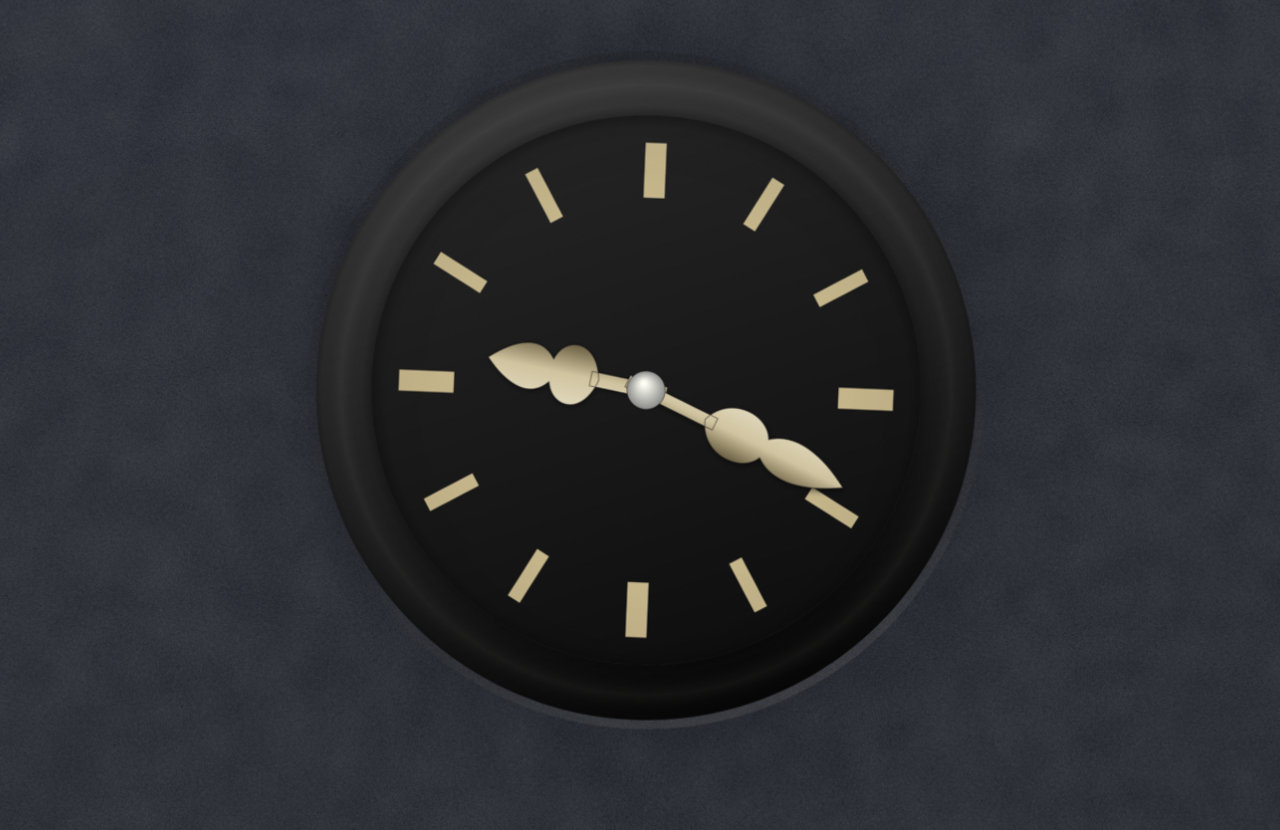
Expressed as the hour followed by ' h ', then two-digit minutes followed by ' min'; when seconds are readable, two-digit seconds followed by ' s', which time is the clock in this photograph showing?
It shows 9 h 19 min
